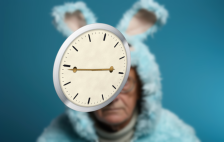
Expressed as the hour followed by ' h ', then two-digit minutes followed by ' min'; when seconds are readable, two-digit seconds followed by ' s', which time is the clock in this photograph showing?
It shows 2 h 44 min
